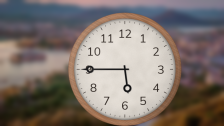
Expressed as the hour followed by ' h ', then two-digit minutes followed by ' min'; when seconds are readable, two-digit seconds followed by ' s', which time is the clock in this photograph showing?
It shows 5 h 45 min
